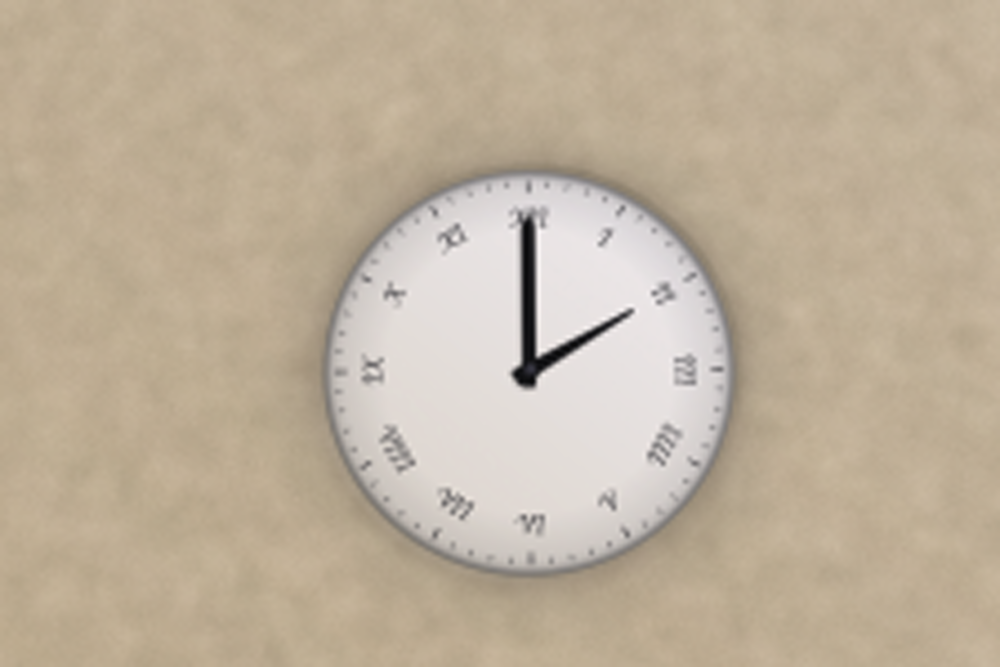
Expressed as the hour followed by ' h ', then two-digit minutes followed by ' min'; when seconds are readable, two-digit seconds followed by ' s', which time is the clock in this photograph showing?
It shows 2 h 00 min
